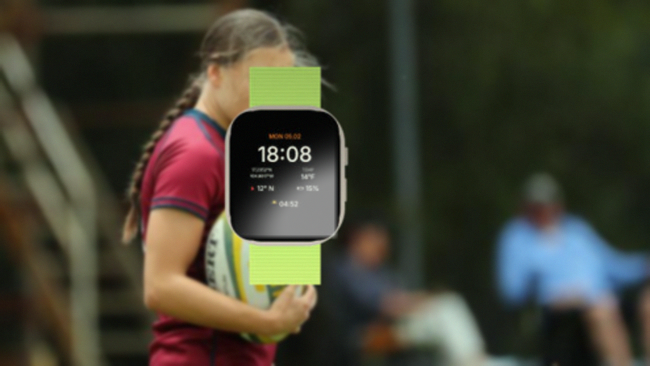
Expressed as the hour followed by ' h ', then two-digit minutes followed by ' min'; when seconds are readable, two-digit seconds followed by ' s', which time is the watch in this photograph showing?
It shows 18 h 08 min
